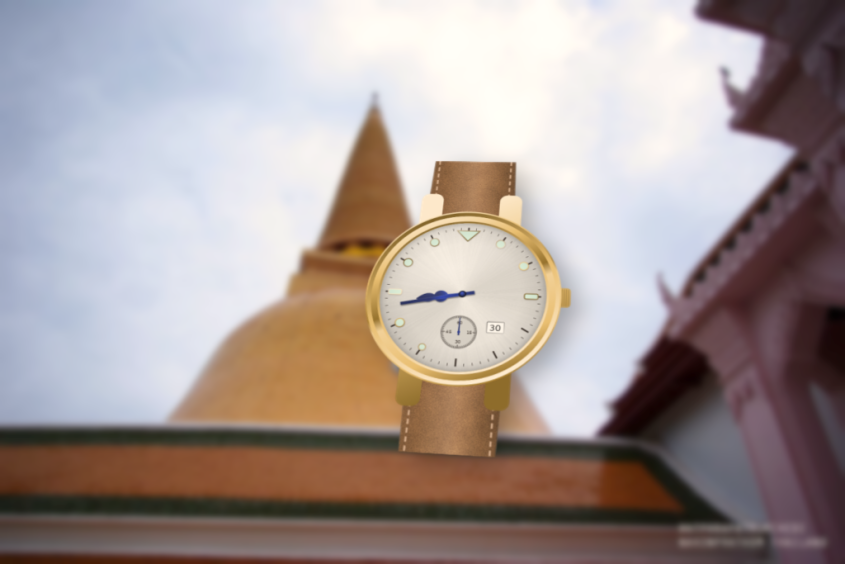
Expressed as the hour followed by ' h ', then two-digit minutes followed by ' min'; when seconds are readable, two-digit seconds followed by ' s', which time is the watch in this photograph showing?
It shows 8 h 43 min
